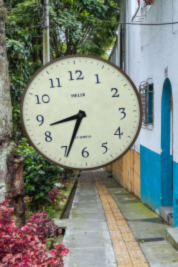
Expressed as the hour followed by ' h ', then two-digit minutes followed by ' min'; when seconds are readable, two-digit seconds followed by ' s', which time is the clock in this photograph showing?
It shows 8 h 34 min
